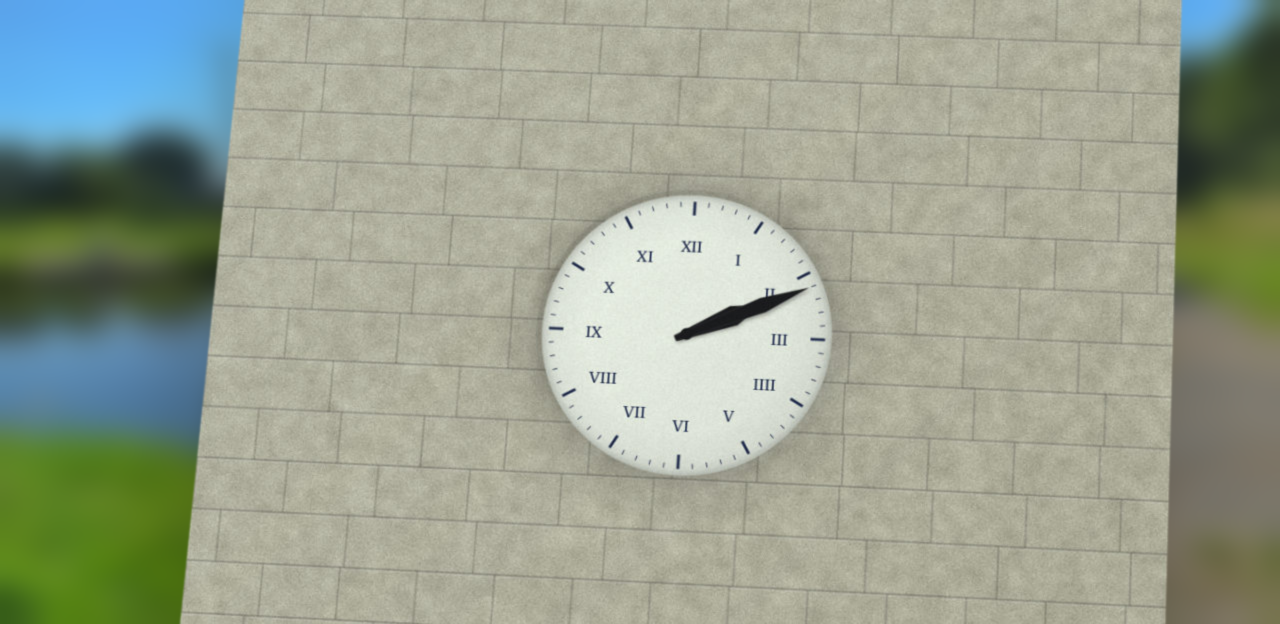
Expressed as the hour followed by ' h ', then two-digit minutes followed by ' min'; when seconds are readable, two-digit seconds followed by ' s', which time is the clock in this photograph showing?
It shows 2 h 11 min
